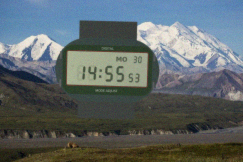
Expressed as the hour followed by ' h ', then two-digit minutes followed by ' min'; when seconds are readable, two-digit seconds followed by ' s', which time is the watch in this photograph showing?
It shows 14 h 55 min 53 s
